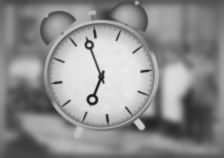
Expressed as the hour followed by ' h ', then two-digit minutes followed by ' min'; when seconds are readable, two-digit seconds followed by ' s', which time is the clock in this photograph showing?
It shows 6 h 58 min
